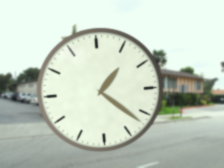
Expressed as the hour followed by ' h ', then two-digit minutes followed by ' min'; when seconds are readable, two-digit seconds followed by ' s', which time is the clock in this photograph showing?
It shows 1 h 22 min
